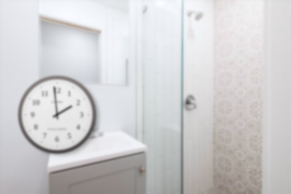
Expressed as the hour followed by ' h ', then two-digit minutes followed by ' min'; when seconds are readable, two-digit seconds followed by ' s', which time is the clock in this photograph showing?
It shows 1 h 59 min
